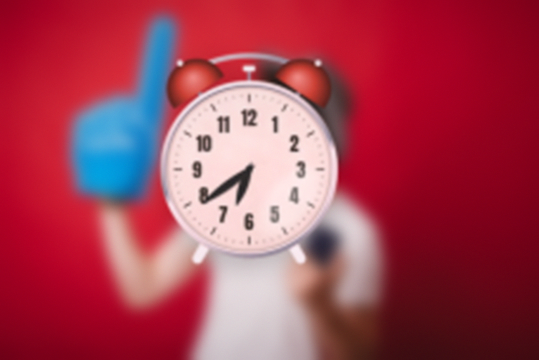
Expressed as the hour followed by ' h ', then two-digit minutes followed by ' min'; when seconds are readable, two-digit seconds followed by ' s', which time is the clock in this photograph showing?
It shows 6 h 39 min
